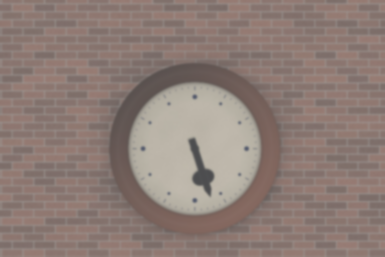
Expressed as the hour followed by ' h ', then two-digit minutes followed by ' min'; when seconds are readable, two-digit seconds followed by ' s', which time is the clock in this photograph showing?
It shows 5 h 27 min
